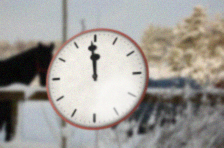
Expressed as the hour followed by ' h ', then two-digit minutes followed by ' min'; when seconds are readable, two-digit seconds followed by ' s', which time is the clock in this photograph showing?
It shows 11 h 59 min
